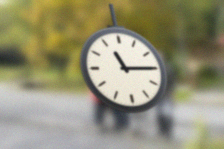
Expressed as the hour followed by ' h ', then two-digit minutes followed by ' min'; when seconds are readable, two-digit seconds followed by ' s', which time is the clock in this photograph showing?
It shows 11 h 15 min
